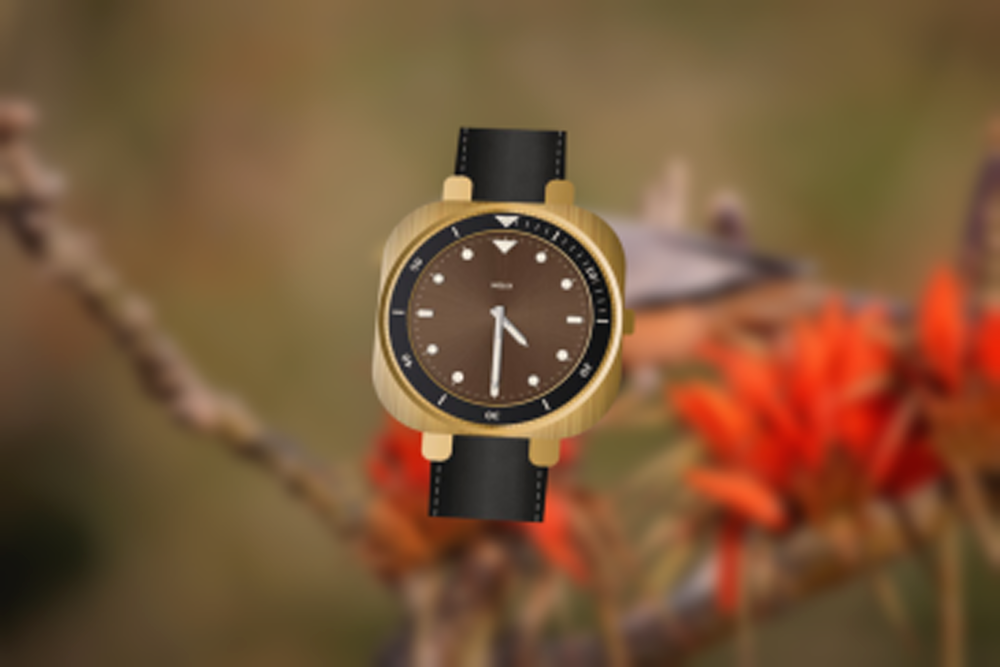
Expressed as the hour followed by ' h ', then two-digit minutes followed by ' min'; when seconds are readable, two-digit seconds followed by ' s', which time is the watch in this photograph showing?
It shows 4 h 30 min
